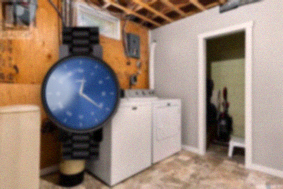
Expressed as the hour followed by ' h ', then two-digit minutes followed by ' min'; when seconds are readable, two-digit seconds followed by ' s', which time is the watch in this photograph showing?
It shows 12 h 21 min
